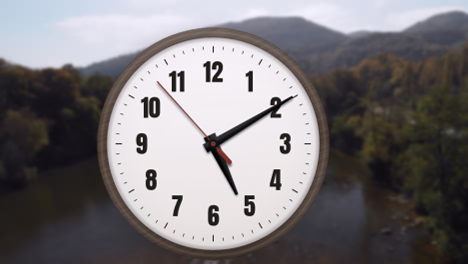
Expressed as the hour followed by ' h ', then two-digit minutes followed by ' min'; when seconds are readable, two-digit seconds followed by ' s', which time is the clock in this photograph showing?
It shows 5 h 09 min 53 s
